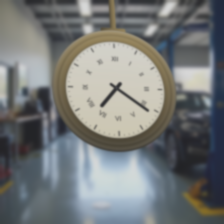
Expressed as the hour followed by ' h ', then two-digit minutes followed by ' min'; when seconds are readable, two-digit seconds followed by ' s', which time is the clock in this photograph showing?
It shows 7 h 21 min
